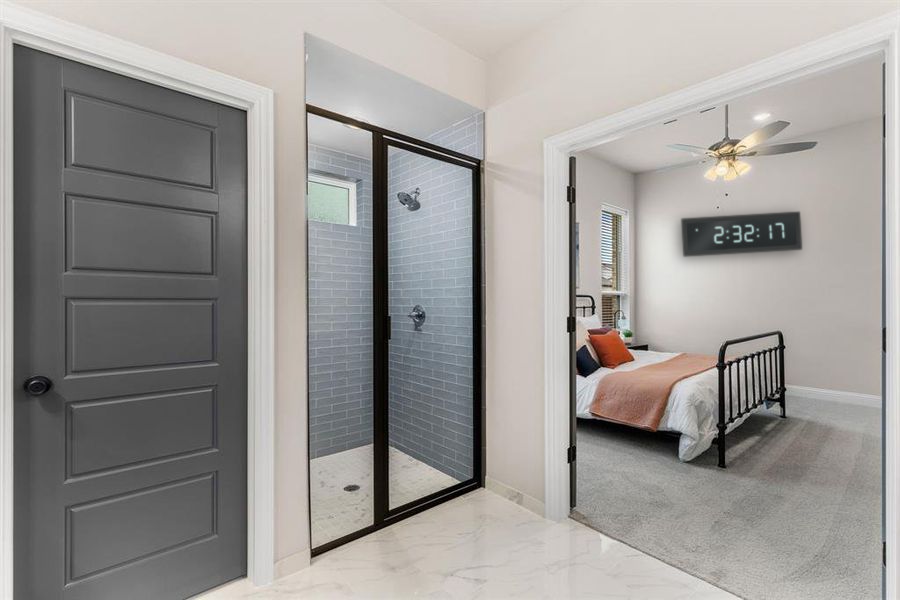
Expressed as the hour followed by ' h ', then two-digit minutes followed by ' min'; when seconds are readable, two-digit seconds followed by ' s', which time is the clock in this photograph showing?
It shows 2 h 32 min 17 s
